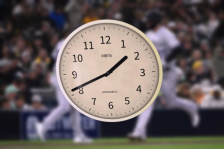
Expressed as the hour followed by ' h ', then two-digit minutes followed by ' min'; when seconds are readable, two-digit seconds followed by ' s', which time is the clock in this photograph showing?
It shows 1 h 41 min
